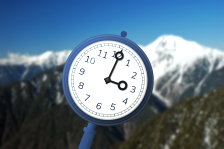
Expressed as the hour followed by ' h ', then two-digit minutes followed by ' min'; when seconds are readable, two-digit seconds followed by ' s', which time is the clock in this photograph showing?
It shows 3 h 01 min
